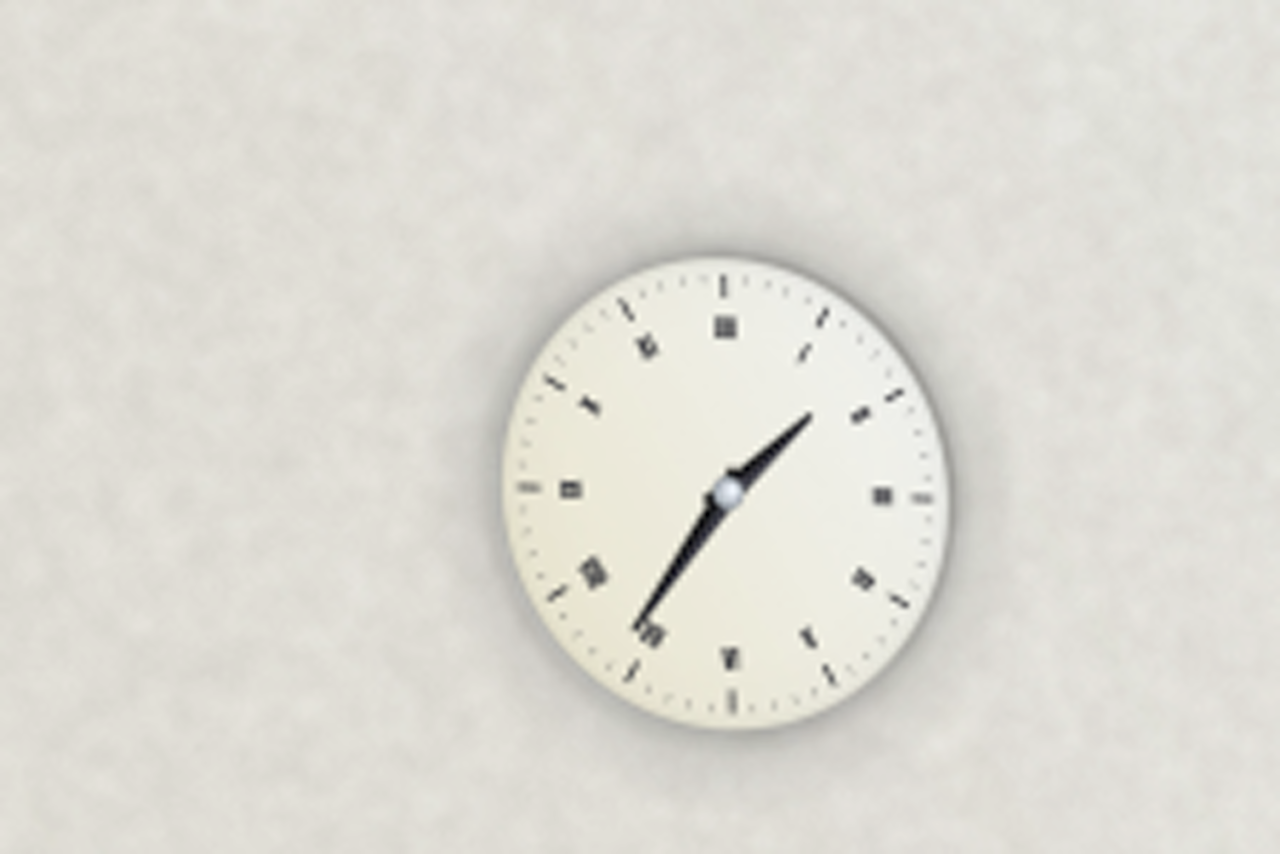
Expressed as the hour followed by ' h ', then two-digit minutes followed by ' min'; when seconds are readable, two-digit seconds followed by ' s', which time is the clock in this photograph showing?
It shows 1 h 36 min
